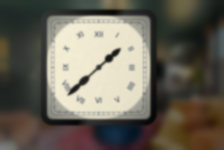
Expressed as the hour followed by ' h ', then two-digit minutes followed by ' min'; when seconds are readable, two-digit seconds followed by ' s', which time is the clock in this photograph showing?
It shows 1 h 38 min
